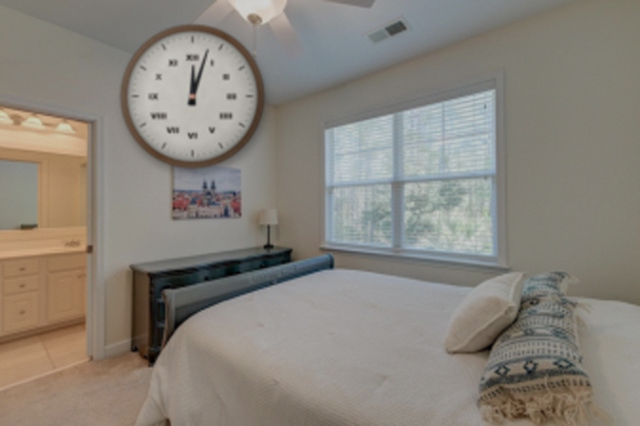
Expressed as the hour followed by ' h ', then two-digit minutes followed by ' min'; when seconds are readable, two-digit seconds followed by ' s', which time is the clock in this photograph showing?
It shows 12 h 03 min
